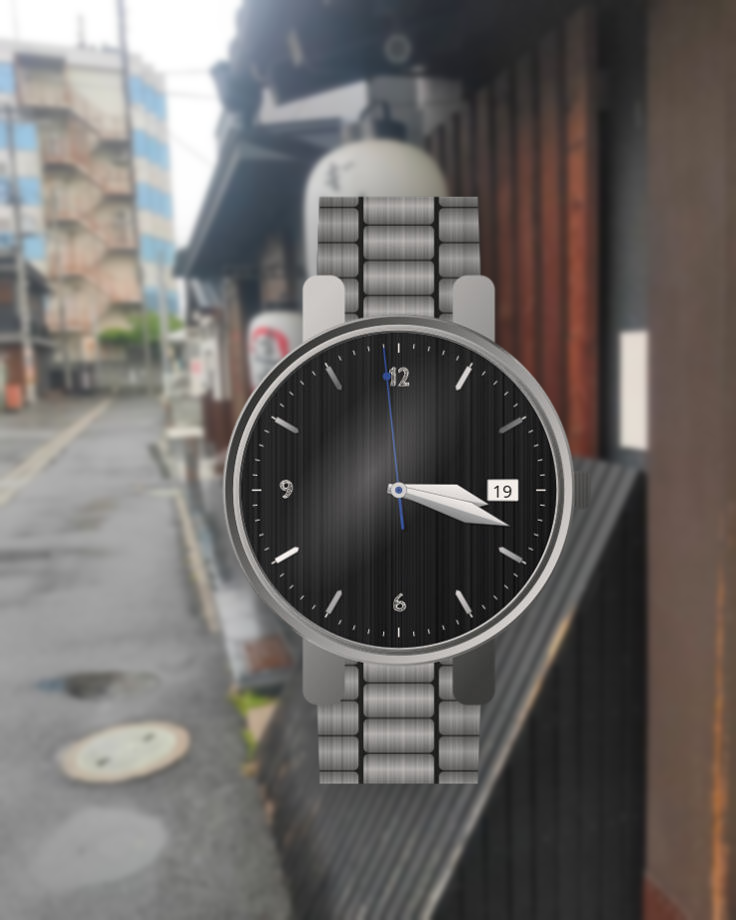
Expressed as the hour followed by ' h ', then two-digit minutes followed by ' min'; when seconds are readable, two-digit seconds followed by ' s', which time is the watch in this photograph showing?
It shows 3 h 17 min 59 s
